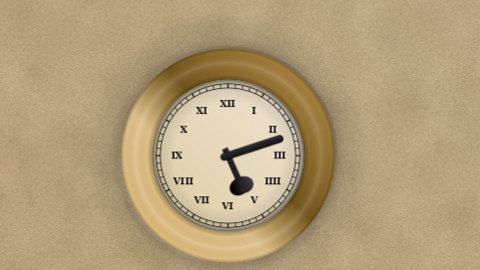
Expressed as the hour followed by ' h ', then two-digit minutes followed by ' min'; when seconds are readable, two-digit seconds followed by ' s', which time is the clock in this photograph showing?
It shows 5 h 12 min
